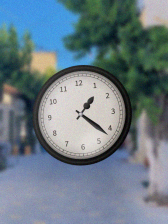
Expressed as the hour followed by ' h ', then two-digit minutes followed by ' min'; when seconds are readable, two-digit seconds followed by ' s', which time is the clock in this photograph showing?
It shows 1 h 22 min
